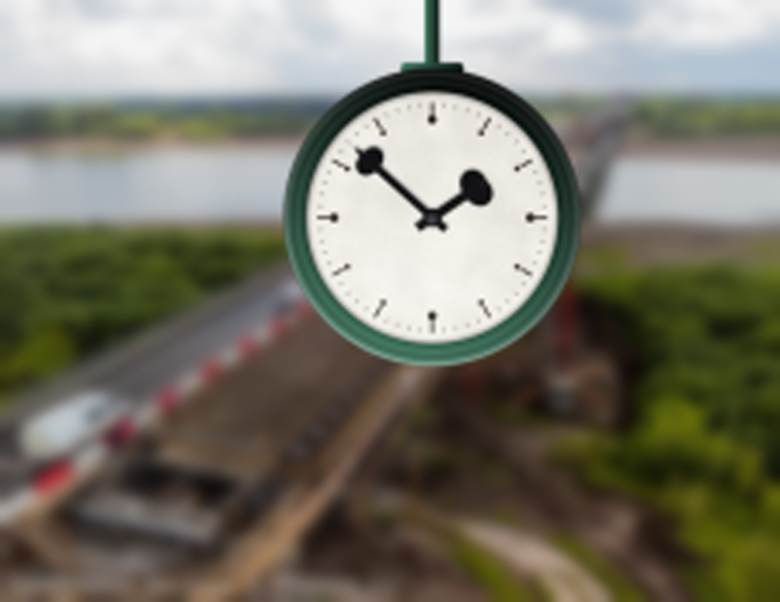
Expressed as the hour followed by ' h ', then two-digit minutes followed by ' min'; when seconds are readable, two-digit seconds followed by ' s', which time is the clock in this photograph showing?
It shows 1 h 52 min
